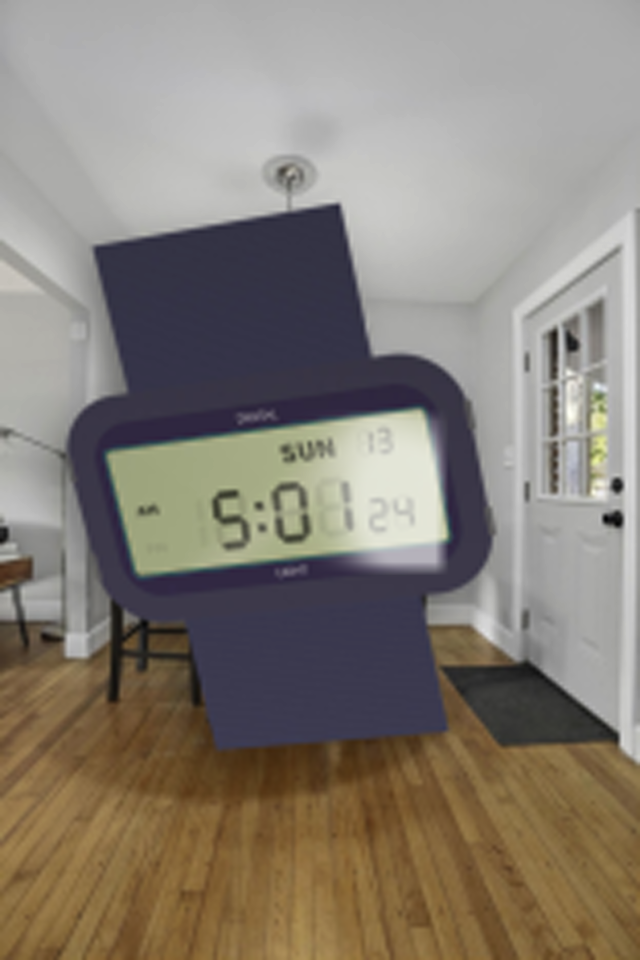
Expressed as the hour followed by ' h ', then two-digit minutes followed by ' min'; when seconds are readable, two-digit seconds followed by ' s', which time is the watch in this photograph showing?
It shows 5 h 01 min 24 s
